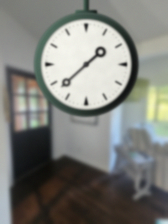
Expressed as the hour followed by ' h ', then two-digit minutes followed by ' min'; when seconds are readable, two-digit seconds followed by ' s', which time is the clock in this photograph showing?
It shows 1 h 38 min
